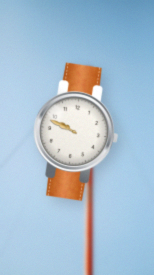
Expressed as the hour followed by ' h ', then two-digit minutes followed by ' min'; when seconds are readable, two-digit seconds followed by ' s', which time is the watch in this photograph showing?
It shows 9 h 48 min
